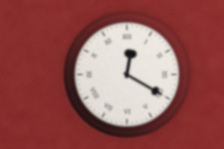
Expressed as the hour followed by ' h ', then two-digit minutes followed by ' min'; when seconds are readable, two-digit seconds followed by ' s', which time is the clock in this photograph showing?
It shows 12 h 20 min
